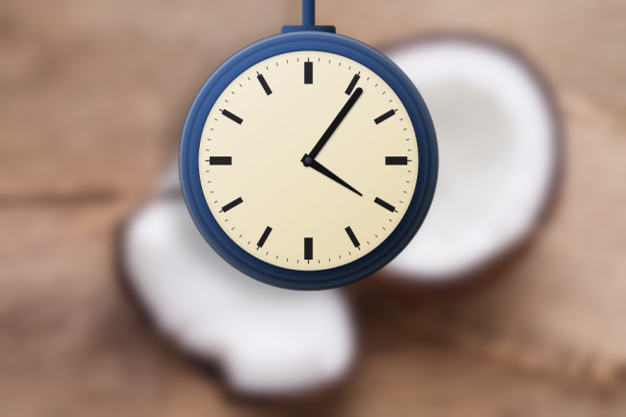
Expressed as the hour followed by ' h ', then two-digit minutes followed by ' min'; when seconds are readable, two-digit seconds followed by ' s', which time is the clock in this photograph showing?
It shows 4 h 06 min
